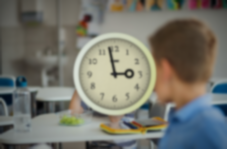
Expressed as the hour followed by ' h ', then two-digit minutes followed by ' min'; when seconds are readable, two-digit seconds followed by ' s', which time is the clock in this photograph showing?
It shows 2 h 58 min
